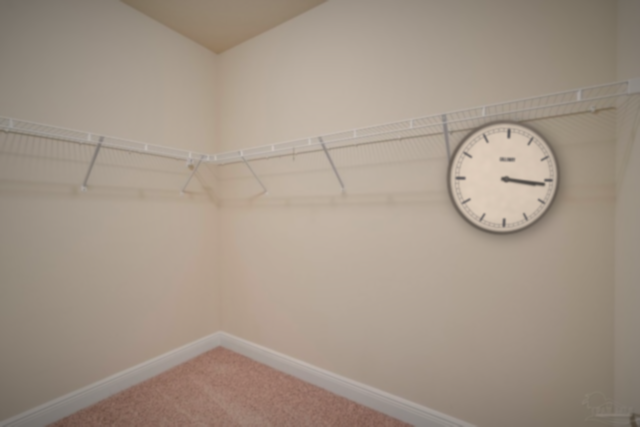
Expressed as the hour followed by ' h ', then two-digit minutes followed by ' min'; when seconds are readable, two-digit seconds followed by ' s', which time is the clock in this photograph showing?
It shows 3 h 16 min
